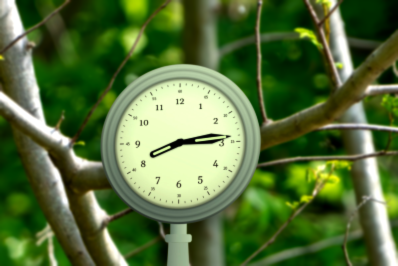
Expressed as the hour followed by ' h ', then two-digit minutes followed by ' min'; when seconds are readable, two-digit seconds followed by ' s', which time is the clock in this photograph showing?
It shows 8 h 14 min
